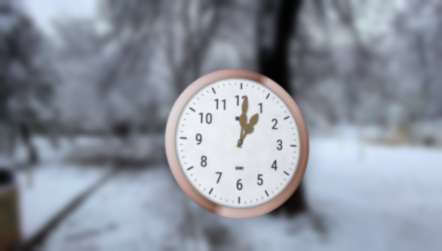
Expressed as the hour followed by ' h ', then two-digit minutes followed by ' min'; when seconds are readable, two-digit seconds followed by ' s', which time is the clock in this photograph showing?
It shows 1 h 01 min
